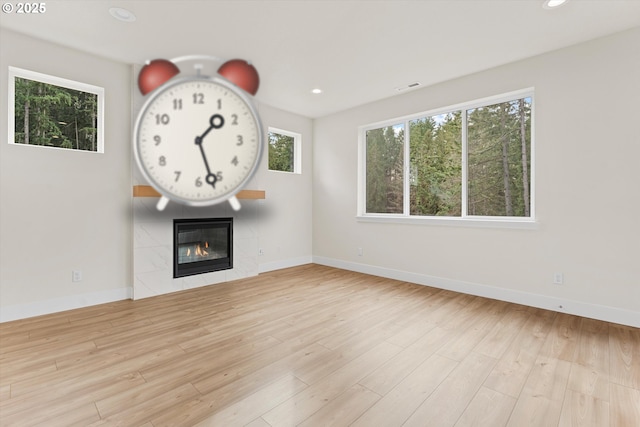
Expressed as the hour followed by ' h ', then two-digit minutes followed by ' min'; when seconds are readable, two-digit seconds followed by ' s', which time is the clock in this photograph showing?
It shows 1 h 27 min
